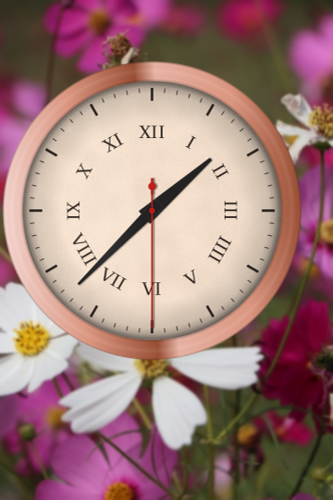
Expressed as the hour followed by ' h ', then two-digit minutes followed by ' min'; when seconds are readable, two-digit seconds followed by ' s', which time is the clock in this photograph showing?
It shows 1 h 37 min 30 s
